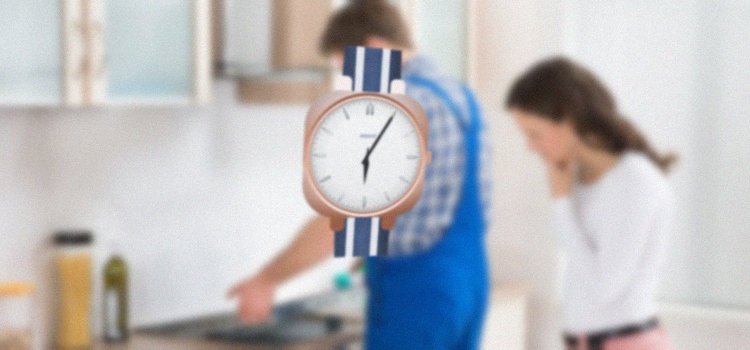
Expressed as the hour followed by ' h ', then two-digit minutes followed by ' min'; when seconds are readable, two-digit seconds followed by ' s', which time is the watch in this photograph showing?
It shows 6 h 05 min
